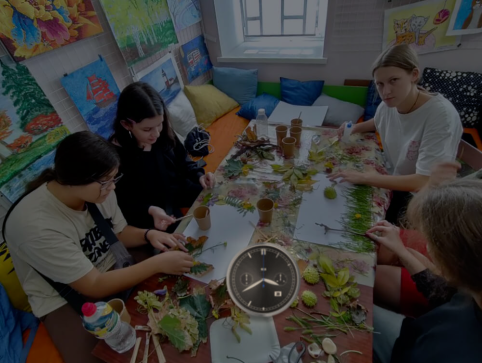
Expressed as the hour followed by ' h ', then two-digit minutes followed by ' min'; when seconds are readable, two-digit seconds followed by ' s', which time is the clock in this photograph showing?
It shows 3 h 40 min
